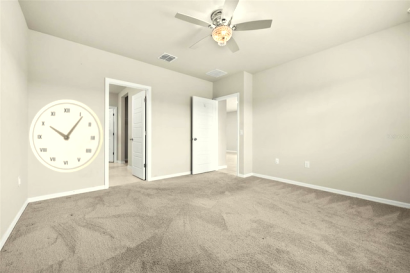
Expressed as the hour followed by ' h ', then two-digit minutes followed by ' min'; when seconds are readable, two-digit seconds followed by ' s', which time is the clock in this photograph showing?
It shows 10 h 06 min
